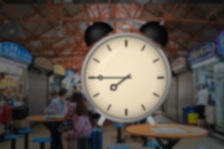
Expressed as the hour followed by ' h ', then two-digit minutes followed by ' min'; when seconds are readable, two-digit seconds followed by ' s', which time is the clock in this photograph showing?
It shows 7 h 45 min
